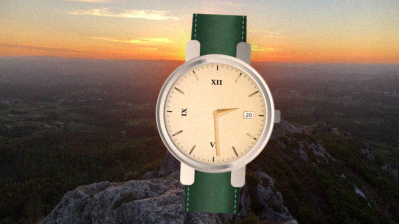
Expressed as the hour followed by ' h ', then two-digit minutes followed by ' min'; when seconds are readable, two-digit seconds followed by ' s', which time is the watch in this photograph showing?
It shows 2 h 29 min
